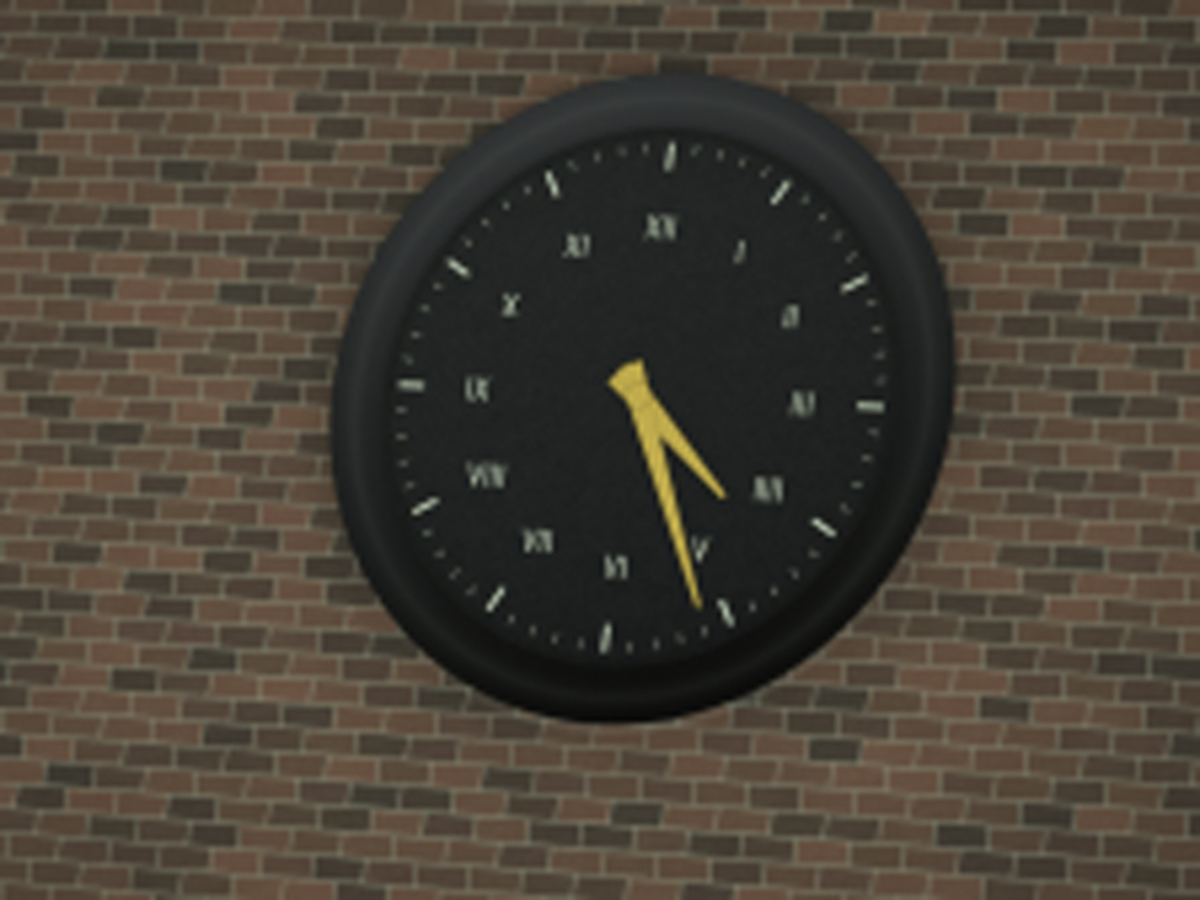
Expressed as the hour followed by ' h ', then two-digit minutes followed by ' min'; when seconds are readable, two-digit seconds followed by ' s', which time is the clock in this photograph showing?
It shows 4 h 26 min
